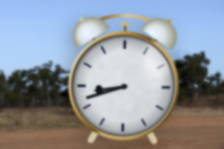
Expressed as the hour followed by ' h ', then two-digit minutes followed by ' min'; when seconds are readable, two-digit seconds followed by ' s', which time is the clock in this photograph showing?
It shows 8 h 42 min
